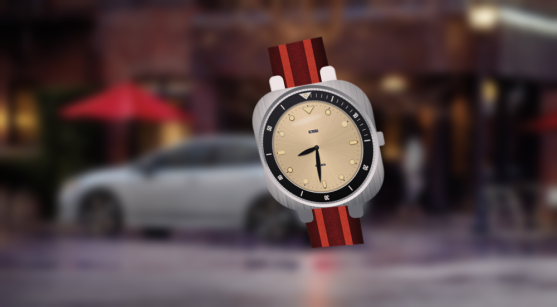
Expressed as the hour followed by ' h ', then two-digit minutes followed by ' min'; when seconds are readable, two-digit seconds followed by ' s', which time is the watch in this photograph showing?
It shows 8 h 31 min
